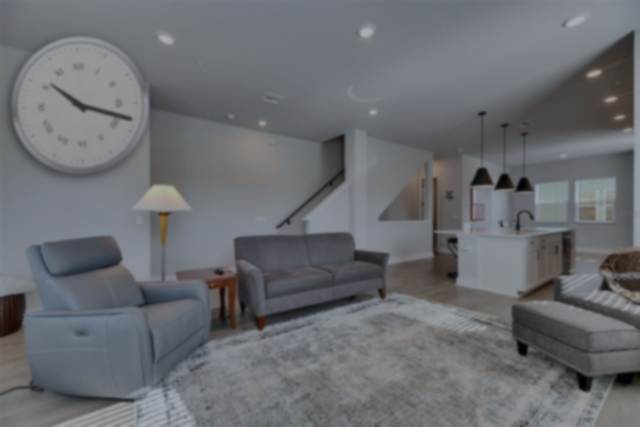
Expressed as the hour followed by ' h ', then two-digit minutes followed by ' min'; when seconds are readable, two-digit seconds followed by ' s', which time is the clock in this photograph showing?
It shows 10 h 18 min
